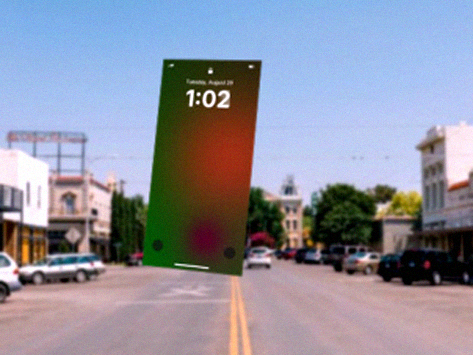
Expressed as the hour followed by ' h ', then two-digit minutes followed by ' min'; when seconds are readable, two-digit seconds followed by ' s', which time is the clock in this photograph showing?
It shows 1 h 02 min
